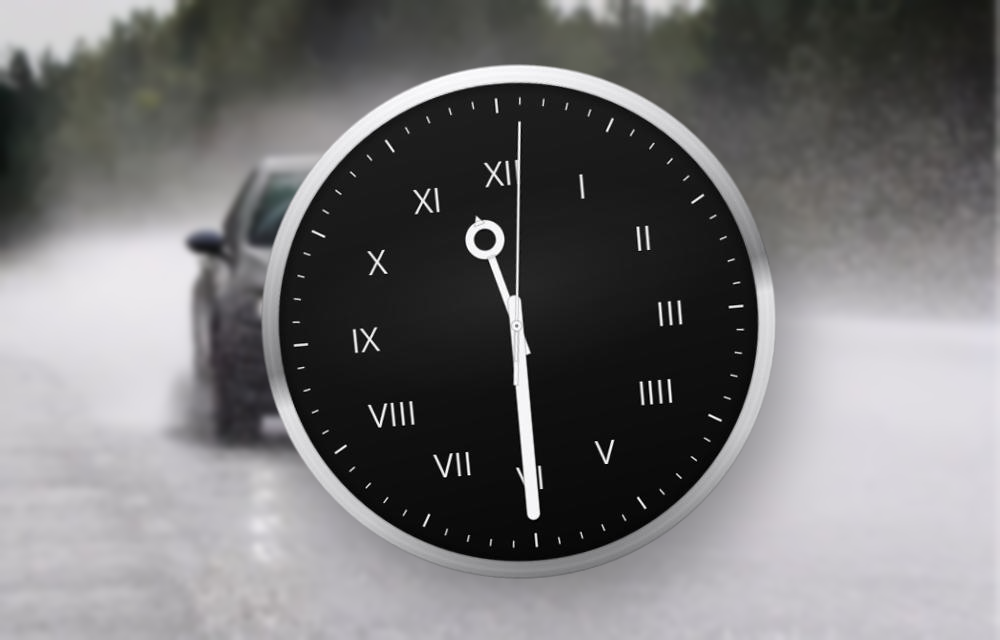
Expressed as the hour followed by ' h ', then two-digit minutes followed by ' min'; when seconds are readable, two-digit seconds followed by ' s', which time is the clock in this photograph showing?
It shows 11 h 30 min 01 s
